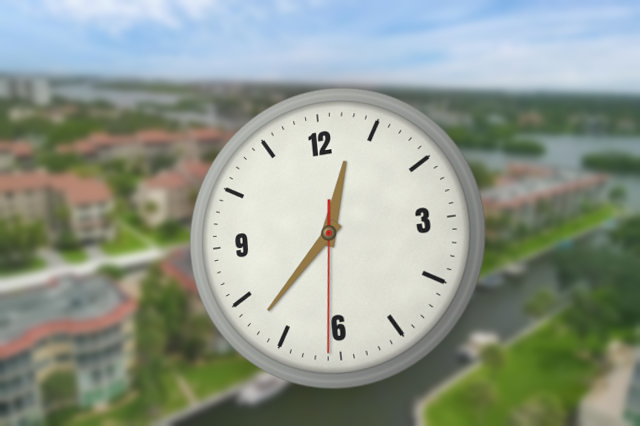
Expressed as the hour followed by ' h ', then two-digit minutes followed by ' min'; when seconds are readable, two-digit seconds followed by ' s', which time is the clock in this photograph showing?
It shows 12 h 37 min 31 s
